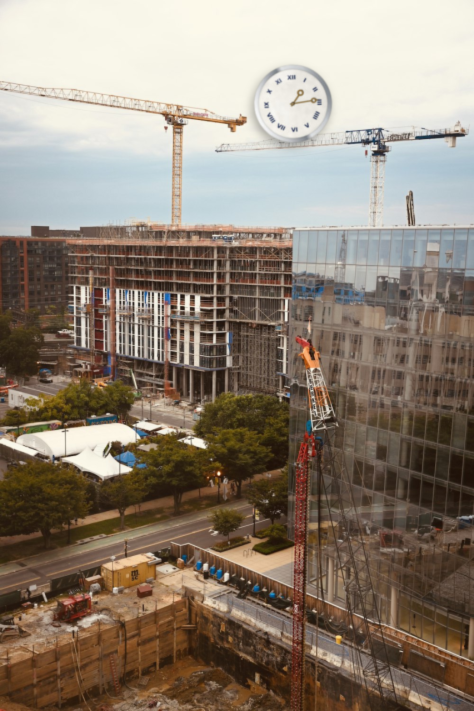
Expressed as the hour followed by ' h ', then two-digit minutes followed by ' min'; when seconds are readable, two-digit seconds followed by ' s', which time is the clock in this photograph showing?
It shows 1 h 14 min
